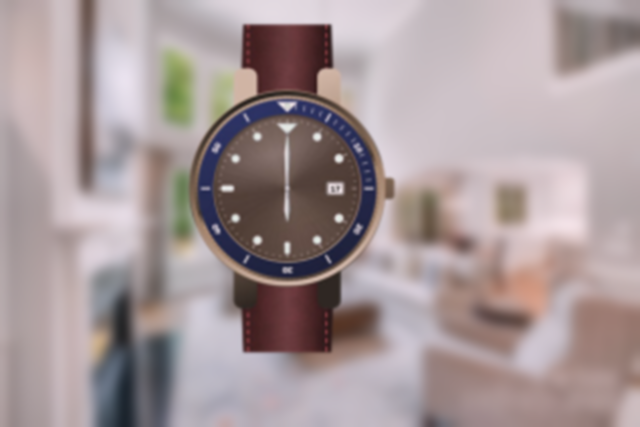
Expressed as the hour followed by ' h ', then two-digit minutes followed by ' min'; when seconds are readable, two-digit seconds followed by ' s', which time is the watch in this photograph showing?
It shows 6 h 00 min
